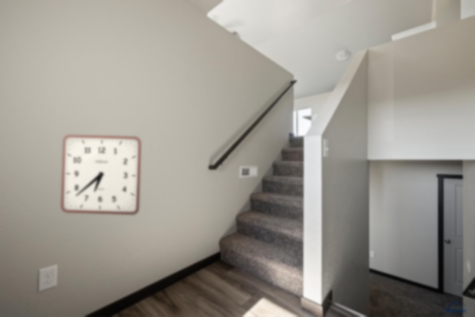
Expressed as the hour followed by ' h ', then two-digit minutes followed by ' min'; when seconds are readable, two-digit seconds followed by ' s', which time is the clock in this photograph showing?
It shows 6 h 38 min
